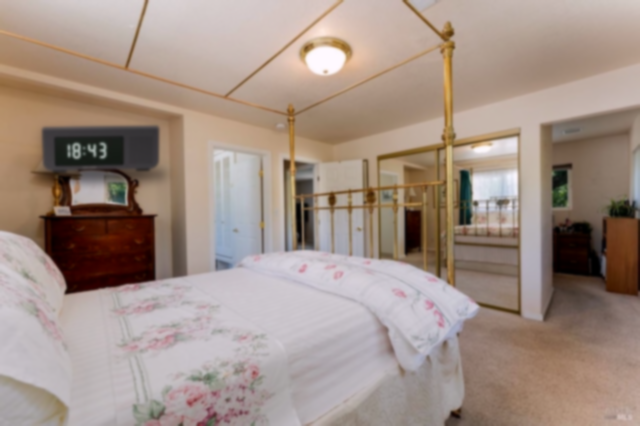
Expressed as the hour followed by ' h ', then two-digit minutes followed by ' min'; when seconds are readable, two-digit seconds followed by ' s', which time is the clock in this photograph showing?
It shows 18 h 43 min
